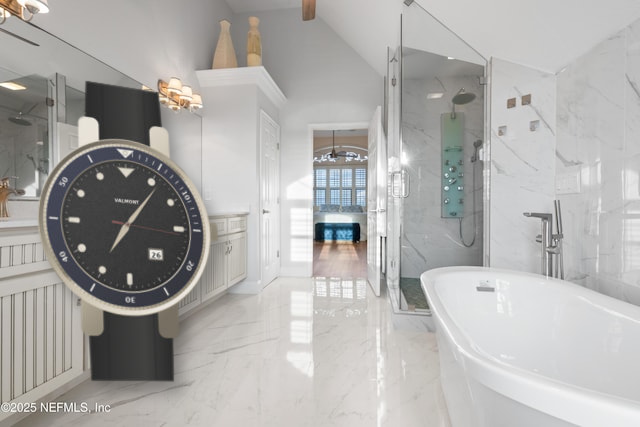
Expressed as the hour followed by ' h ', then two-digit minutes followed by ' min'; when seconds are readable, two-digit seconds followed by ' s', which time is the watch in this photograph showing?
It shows 7 h 06 min 16 s
